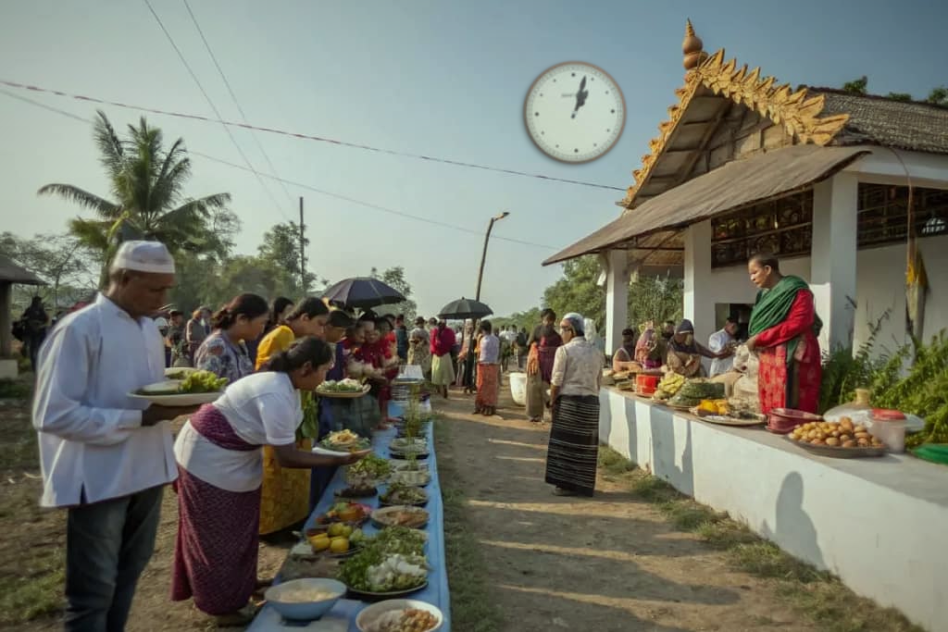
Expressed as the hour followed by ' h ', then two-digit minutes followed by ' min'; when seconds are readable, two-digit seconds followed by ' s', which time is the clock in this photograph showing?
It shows 1 h 03 min
